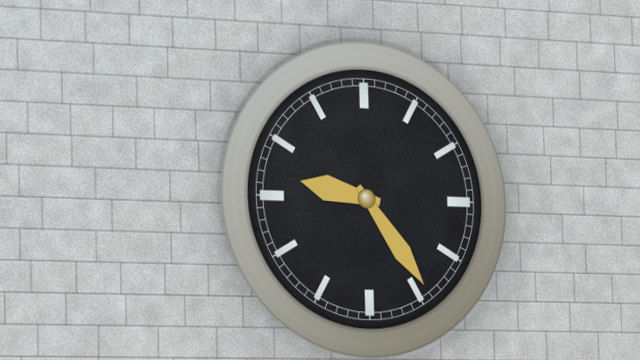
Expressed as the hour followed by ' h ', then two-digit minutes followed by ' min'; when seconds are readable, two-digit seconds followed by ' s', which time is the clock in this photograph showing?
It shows 9 h 24 min
